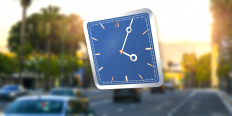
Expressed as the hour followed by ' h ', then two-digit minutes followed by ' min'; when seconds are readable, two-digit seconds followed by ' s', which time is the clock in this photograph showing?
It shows 4 h 05 min
